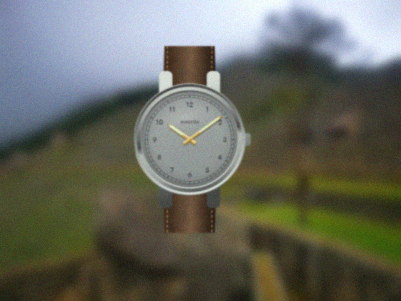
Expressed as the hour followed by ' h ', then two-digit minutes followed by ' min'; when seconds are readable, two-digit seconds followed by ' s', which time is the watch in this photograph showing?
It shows 10 h 09 min
